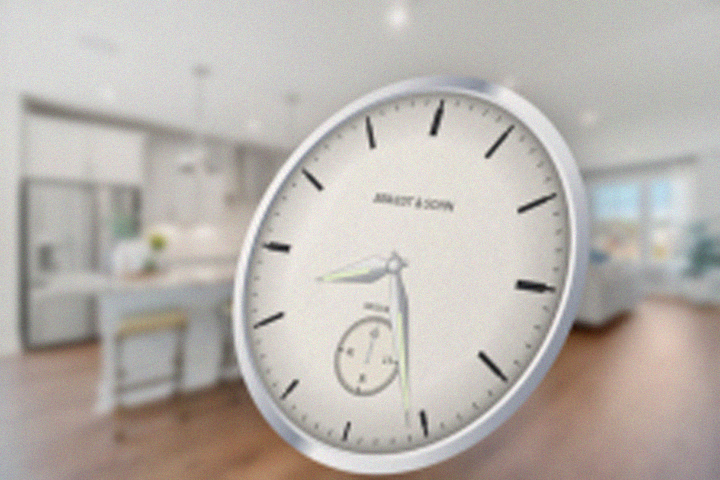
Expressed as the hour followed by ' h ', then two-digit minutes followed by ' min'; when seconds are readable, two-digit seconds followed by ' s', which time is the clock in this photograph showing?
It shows 8 h 26 min
